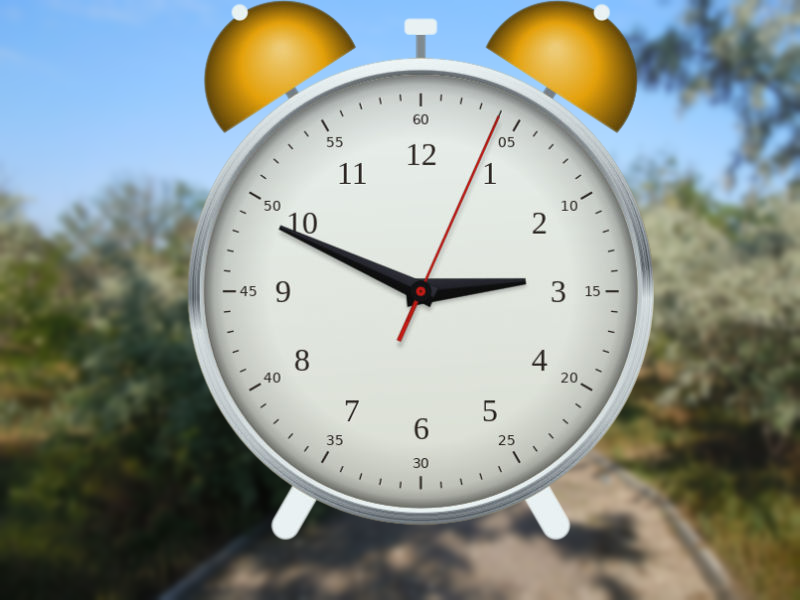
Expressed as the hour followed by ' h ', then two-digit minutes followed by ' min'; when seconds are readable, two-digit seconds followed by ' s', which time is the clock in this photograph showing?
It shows 2 h 49 min 04 s
